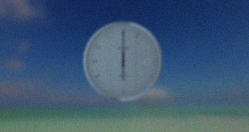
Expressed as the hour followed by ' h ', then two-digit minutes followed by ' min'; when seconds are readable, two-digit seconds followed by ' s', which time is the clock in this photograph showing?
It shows 6 h 00 min
